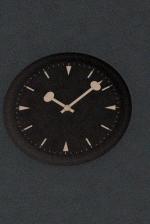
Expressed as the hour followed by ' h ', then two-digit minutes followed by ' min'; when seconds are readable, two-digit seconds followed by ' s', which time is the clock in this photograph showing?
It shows 10 h 08 min
